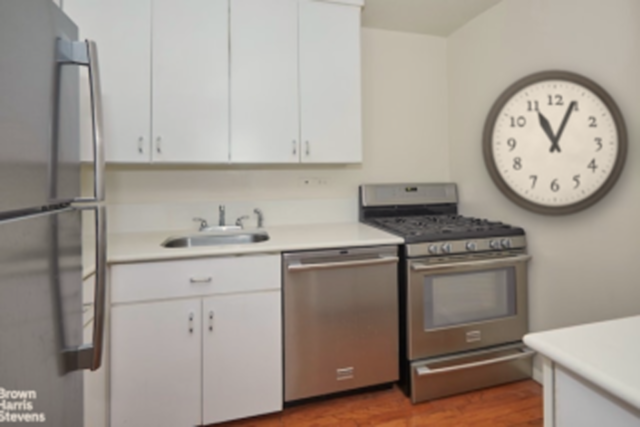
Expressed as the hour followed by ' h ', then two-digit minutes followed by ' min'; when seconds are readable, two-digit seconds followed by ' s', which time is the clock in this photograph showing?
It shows 11 h 04 min
